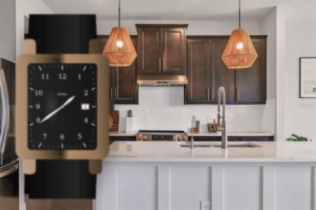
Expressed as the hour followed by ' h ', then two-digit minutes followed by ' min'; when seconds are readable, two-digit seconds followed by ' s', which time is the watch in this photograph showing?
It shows 1 h 39 min
